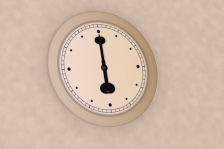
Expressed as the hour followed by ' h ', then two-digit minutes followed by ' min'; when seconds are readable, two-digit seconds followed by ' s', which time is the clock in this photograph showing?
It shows 6 h 00 min
